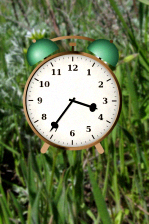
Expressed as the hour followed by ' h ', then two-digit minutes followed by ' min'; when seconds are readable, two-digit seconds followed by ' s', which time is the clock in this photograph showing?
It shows 3 h 36 min
